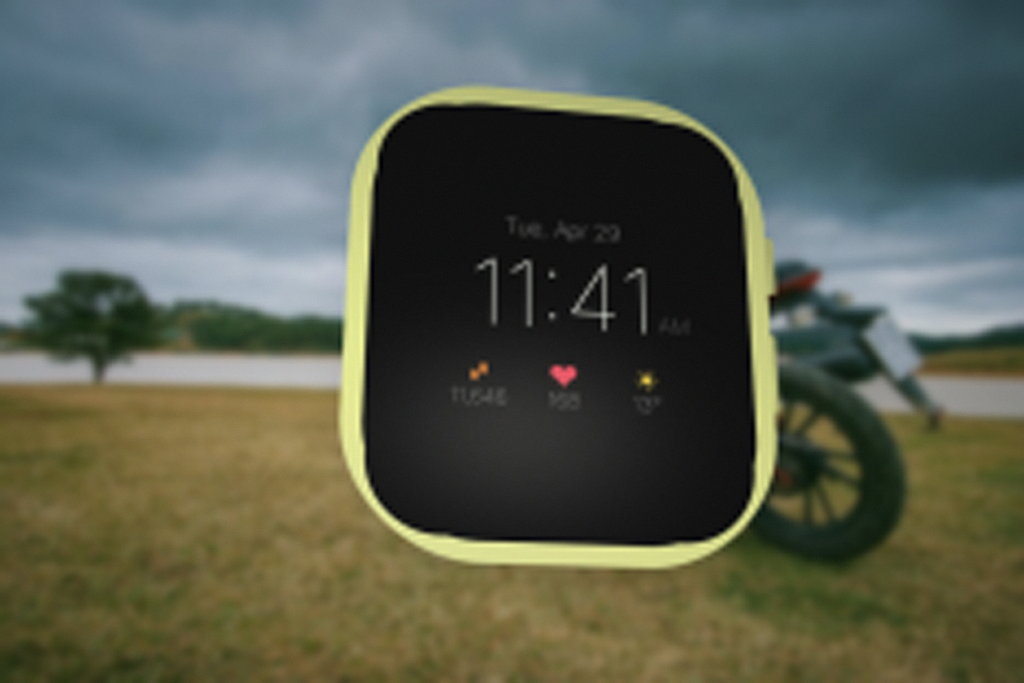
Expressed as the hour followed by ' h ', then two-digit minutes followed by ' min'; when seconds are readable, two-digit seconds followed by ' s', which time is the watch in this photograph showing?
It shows 11 h 41 min
